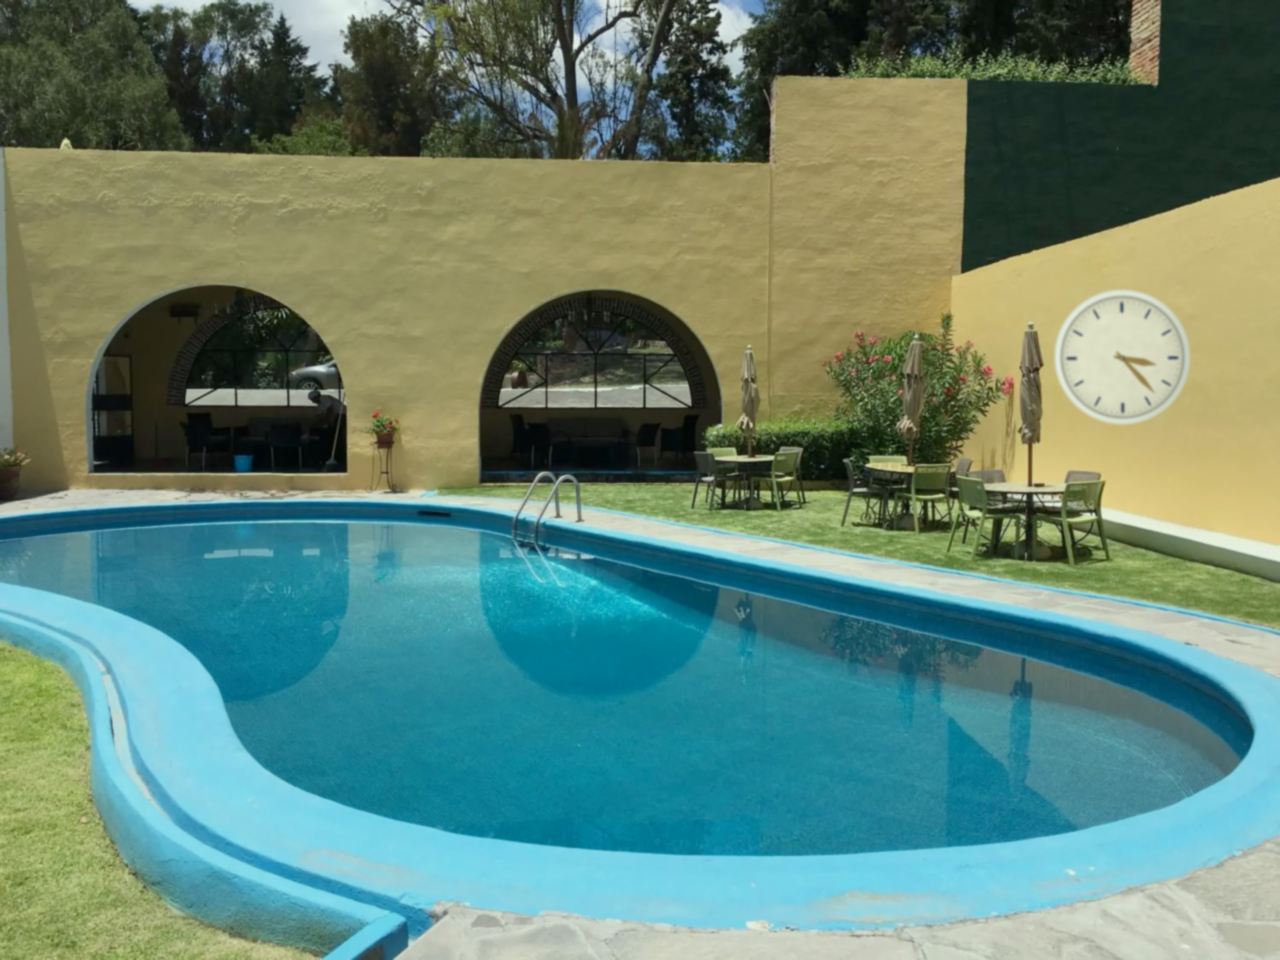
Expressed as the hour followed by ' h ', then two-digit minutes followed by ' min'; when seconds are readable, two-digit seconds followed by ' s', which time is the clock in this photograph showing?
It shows 3 h 23 min
